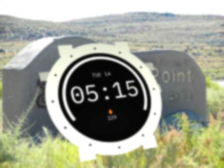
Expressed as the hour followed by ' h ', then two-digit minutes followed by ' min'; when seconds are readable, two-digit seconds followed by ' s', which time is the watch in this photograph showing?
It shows 5 h 15 min
